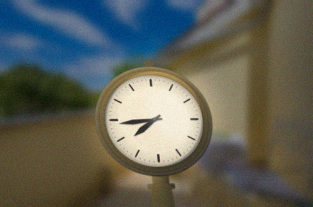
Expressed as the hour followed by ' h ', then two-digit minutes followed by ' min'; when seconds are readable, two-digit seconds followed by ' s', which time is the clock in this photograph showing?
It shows 7 h 44 min
